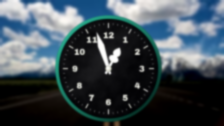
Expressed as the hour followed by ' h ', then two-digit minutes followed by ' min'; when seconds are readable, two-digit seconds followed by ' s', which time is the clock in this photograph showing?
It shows 12 h 57 min
